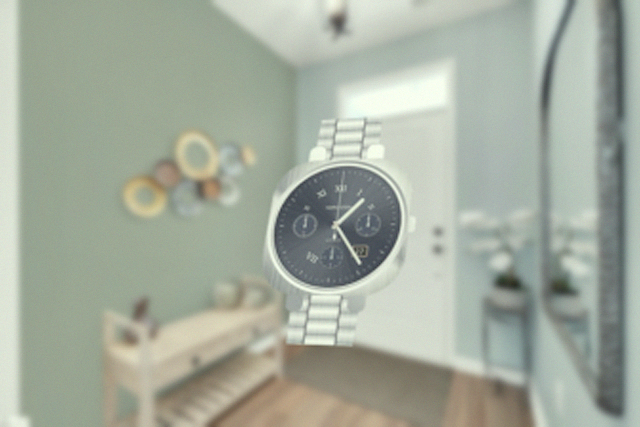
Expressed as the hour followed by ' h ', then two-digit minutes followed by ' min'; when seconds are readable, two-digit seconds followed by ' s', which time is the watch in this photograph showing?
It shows 1 h 24 min
